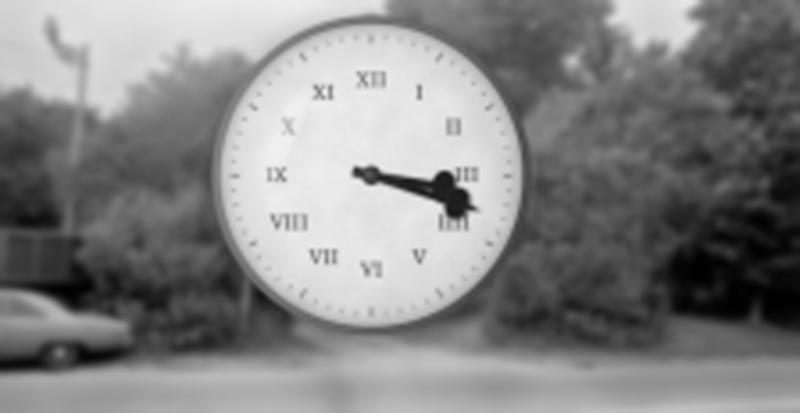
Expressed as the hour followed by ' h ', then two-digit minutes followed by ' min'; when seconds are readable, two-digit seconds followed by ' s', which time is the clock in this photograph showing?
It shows 3 h 18 min
